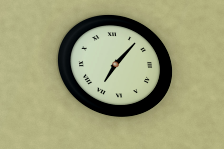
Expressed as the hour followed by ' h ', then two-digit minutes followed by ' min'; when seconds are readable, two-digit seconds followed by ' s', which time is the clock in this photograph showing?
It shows 7 h 07 min
